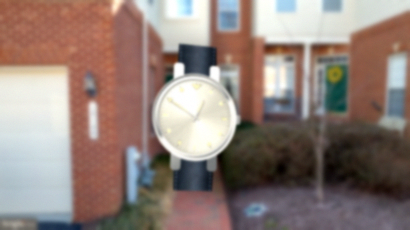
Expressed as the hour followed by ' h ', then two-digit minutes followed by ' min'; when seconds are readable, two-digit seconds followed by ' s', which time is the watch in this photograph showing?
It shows 12 h 50 min
